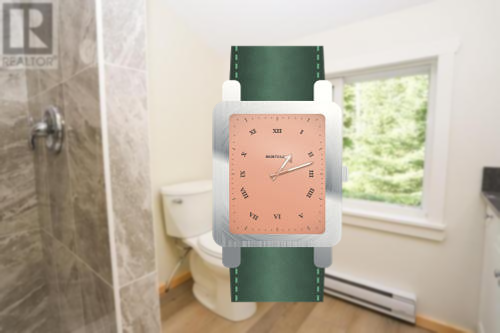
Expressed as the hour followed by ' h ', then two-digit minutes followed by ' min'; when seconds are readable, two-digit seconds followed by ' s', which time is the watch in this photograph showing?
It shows 1 h 12 min
